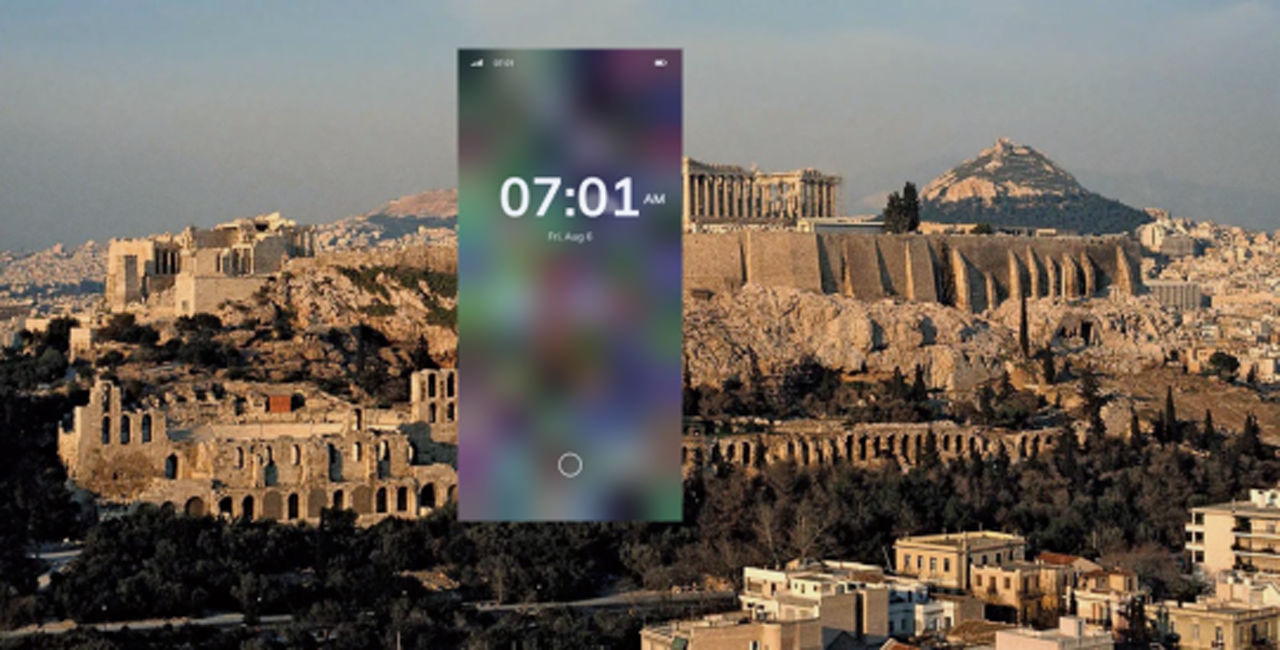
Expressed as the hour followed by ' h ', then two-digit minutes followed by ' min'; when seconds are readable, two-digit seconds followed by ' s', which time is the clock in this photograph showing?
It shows 7 h 01 min
